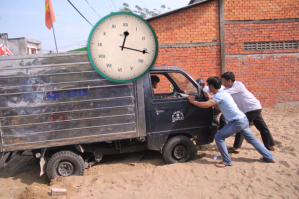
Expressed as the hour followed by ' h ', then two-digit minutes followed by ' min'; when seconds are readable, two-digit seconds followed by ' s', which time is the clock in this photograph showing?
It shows 12 h 16 min
